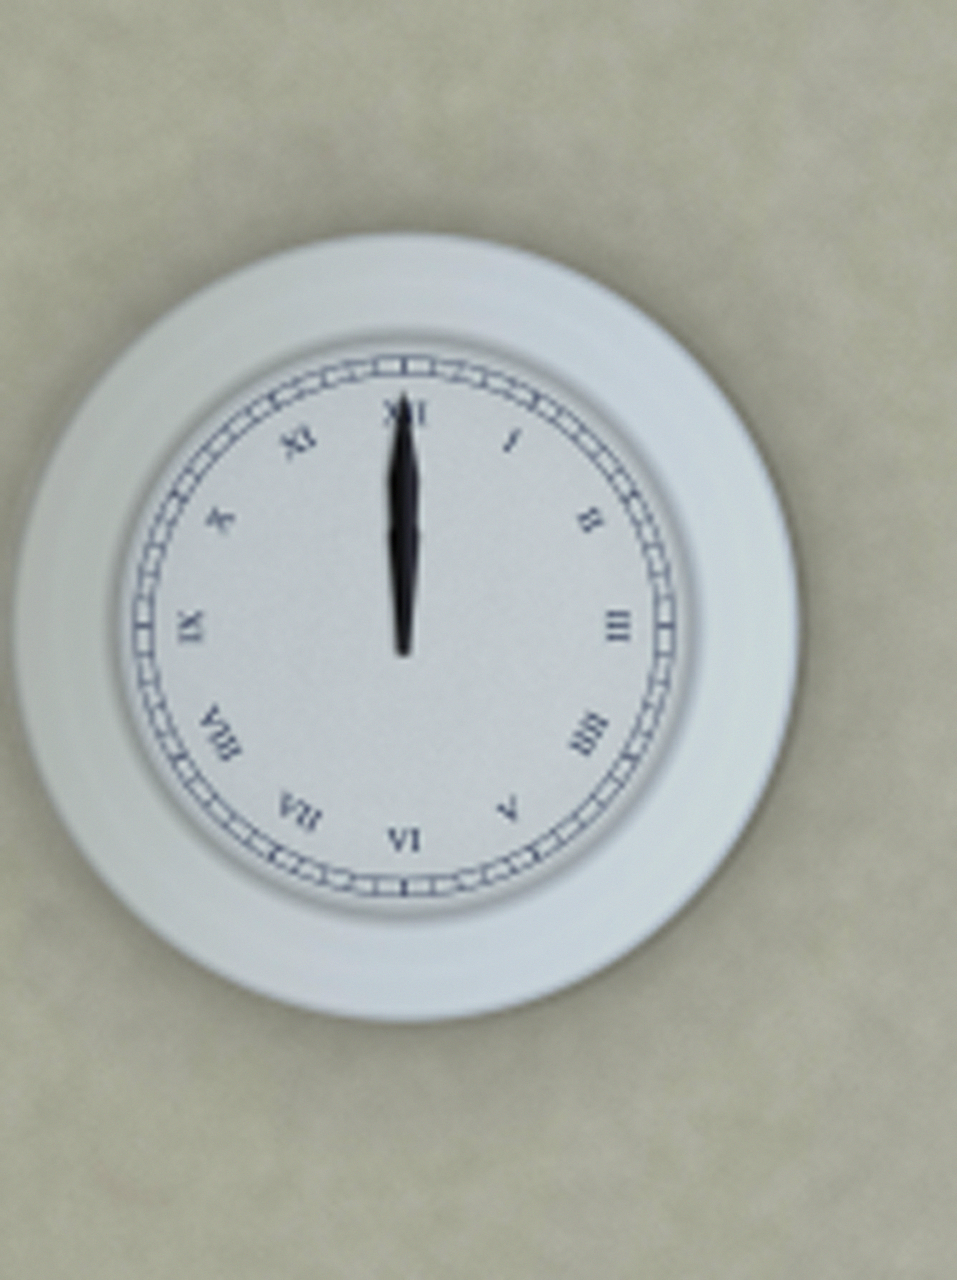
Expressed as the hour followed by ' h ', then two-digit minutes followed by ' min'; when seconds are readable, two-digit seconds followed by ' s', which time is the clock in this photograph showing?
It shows 12 h 00 min
